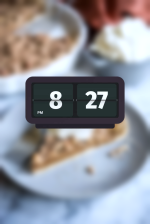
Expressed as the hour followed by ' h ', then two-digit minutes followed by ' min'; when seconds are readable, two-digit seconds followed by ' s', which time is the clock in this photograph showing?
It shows 8 h 27 min
